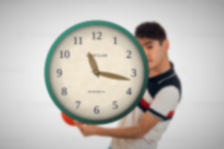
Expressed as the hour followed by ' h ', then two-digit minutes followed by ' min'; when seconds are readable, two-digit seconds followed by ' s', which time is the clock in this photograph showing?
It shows 11 h 17 min
